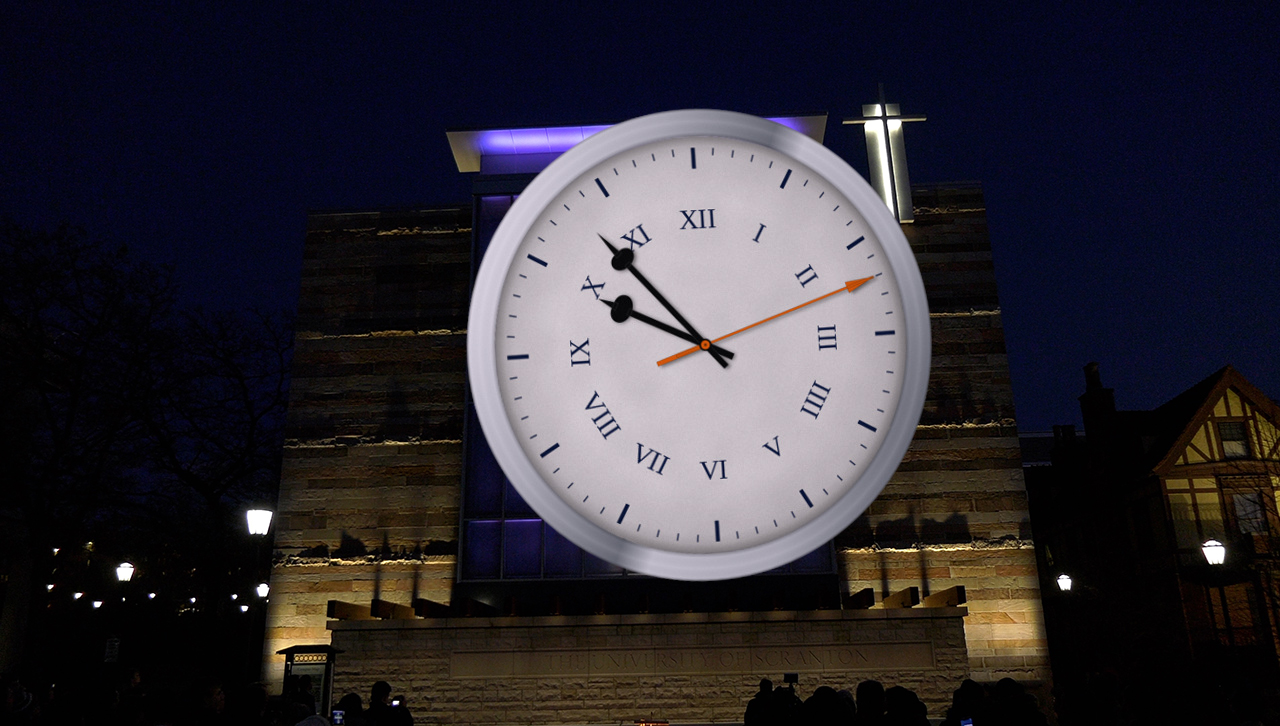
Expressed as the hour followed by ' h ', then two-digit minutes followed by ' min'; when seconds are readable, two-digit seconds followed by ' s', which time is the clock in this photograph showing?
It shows 9 h 53 min 12 s
